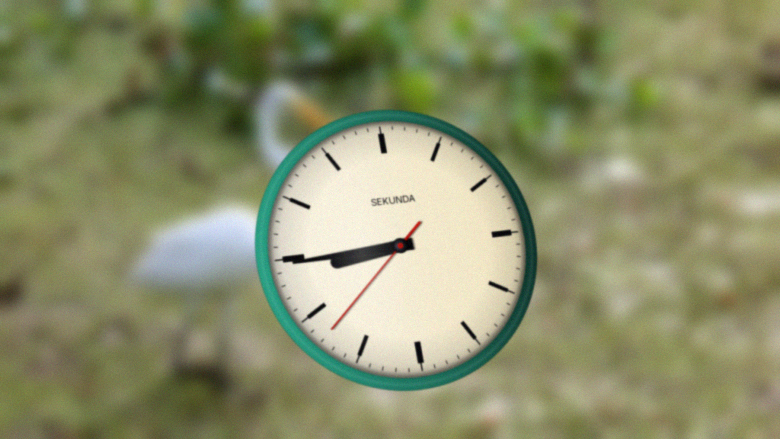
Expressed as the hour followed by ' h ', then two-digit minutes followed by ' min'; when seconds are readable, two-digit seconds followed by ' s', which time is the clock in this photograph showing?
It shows 8 h 44 min 38 s
